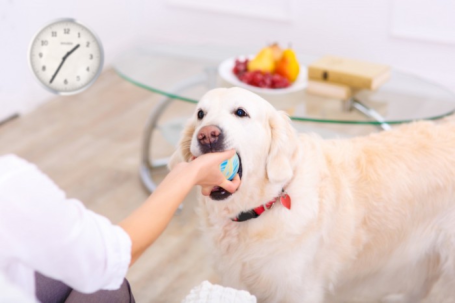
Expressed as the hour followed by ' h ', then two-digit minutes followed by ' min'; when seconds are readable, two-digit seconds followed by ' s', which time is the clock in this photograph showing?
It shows 1 h 35 min
